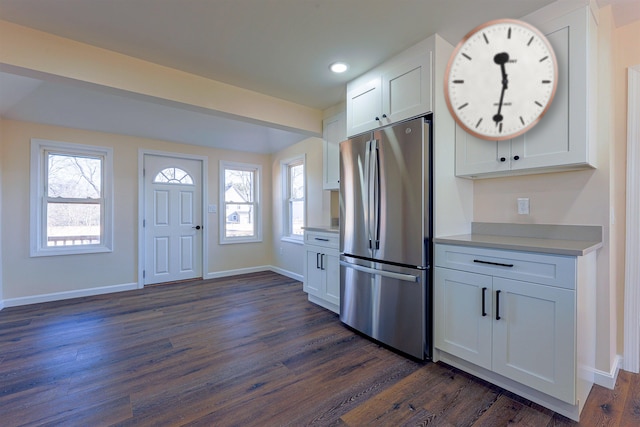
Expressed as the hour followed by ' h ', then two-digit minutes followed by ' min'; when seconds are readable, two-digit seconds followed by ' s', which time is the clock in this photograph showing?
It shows 11 h 31 min
